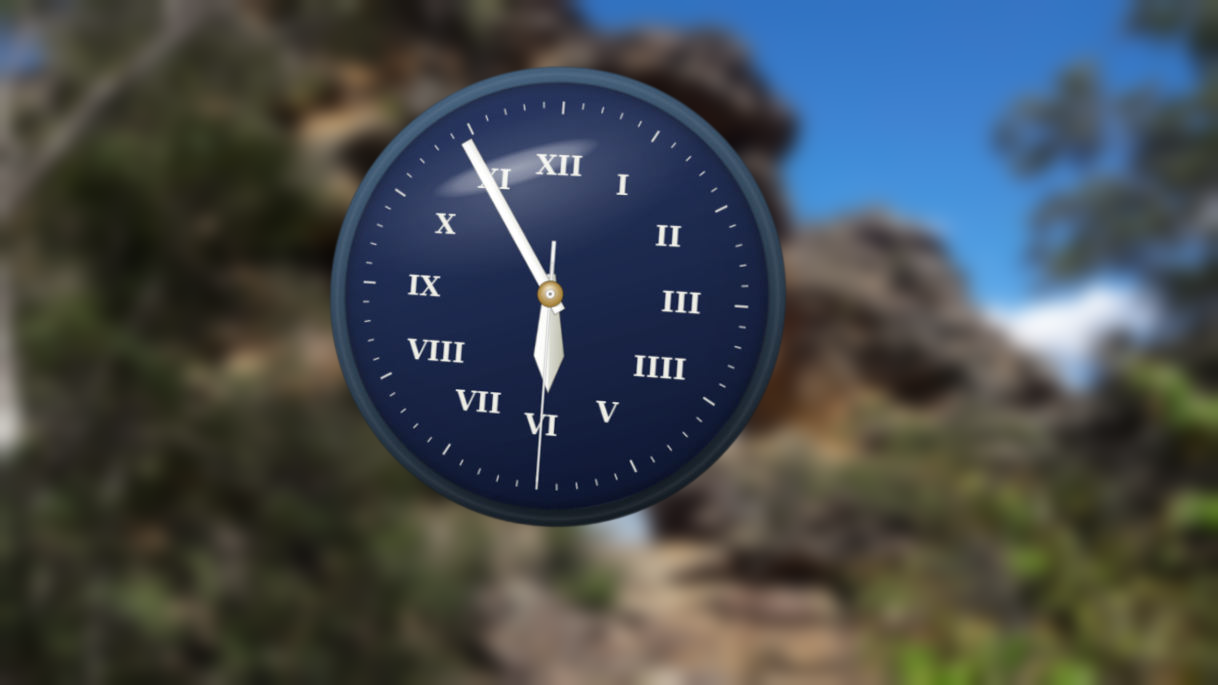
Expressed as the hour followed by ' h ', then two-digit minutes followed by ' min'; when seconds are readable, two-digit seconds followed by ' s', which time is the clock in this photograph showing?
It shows 5 h 54 min 30 s
